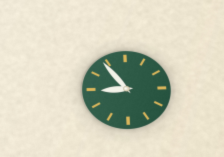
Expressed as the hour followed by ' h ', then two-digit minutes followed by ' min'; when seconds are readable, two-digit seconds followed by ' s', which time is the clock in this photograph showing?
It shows 8 h 54 min
